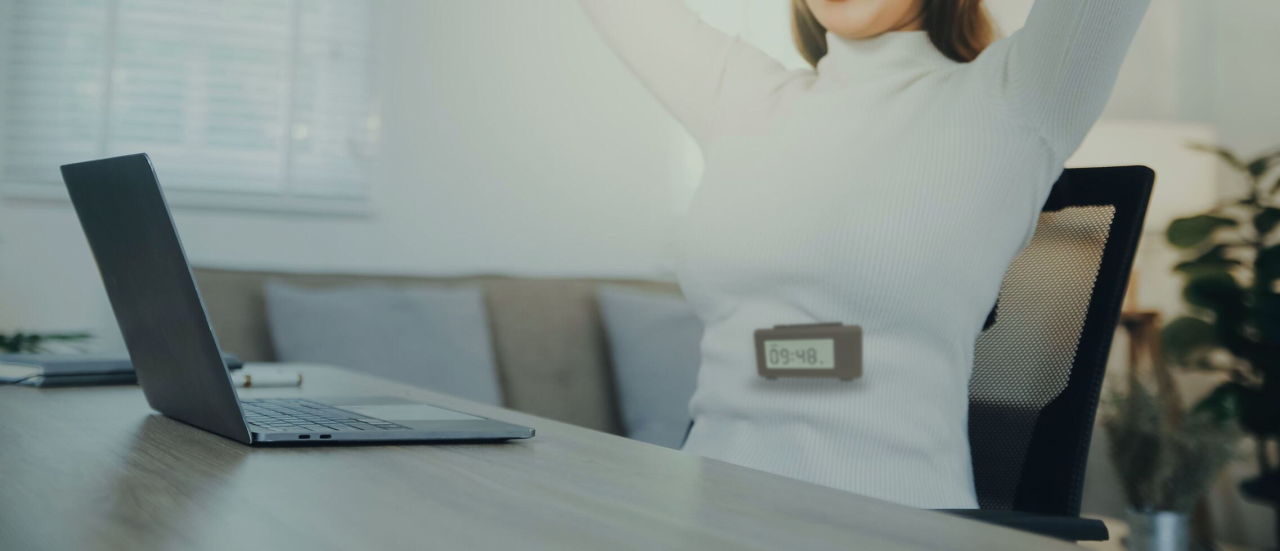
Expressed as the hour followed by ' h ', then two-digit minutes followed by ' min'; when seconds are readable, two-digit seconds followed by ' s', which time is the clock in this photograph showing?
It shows 9 h 48 min
